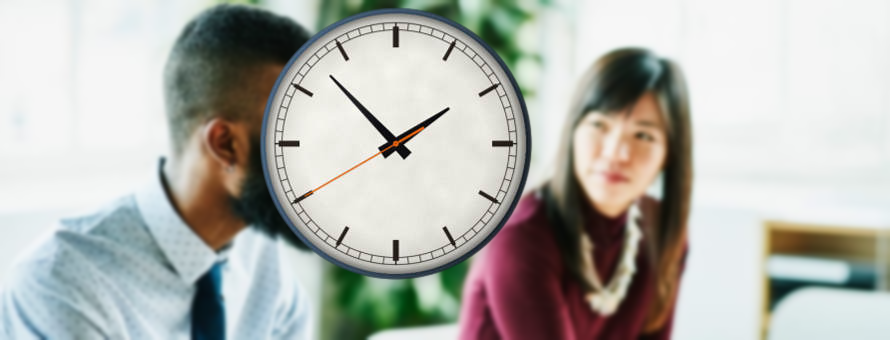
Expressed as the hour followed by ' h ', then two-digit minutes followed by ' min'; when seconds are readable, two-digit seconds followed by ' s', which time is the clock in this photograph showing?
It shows 1 h 52 min 40 s
